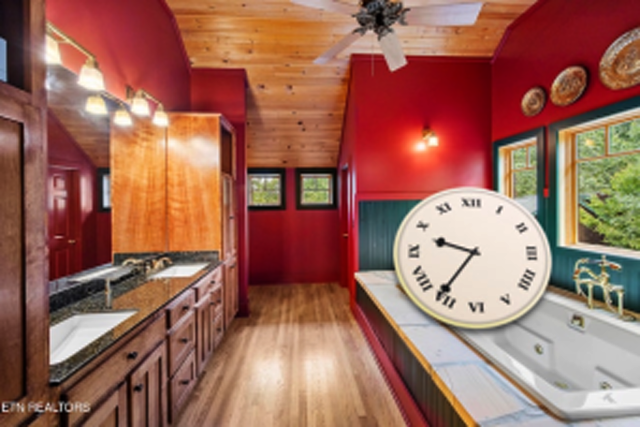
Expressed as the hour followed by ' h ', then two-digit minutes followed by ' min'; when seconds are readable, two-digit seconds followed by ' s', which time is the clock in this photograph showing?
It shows 9 h 36 min
